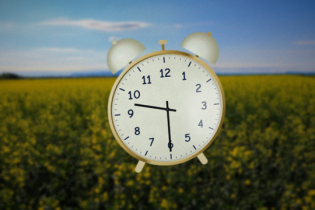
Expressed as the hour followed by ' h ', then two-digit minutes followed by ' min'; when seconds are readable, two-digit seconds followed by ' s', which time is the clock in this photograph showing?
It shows 9 h 30 min
